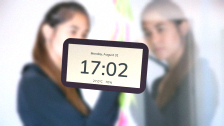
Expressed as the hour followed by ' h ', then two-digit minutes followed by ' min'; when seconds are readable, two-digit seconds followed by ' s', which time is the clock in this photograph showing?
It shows 17 h 02 min
